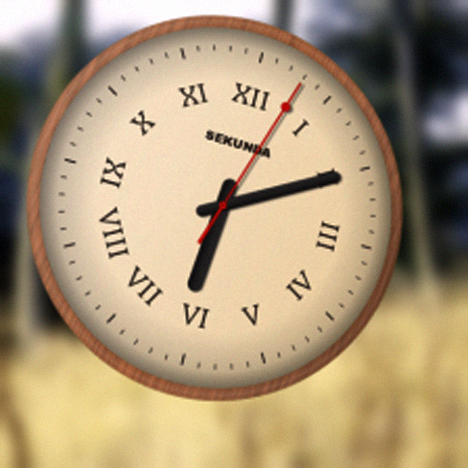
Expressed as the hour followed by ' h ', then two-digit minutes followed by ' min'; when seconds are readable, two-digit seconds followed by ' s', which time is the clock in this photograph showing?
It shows 6 h 10 min 03 s
